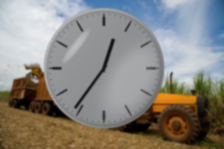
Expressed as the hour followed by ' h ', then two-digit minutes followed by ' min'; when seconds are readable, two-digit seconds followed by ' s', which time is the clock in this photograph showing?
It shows 12 h 36 min
